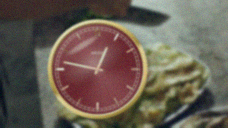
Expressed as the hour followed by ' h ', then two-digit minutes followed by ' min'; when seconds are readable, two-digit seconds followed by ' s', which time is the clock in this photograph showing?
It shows 12 h 47 min
